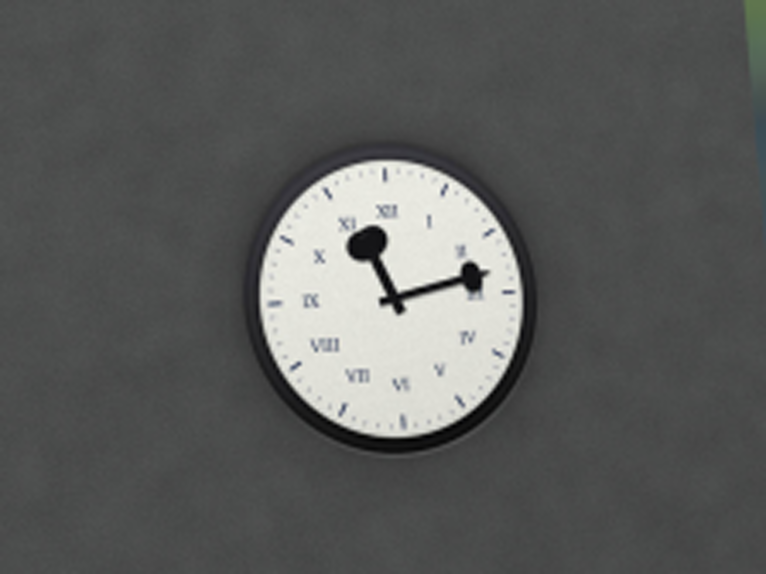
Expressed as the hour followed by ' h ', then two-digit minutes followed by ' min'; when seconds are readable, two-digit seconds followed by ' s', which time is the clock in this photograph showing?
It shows 11 h 13 min
